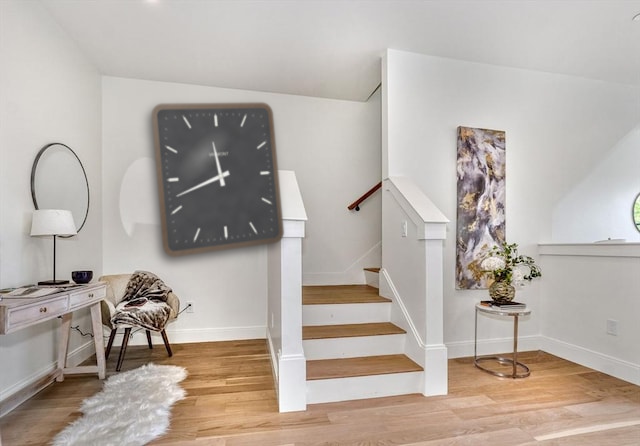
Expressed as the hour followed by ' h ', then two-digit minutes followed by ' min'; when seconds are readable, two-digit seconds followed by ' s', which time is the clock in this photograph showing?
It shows 11 h 42 min
